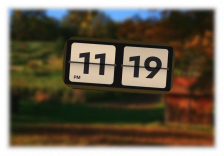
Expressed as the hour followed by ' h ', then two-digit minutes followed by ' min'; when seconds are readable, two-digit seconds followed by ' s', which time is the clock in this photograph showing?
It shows 11 h 19 min
